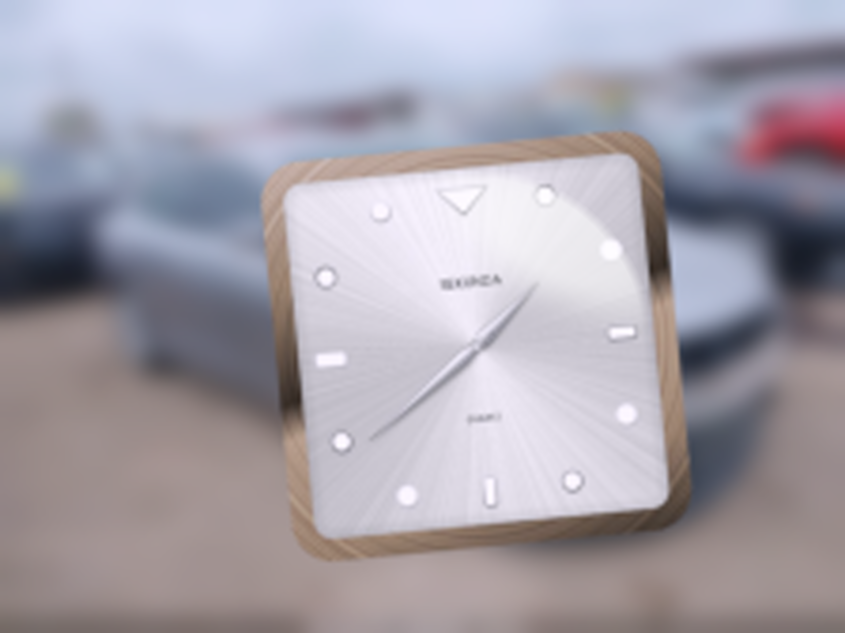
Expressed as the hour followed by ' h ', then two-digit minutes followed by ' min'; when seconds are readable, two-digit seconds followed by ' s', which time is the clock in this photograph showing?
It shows 1 h 39 min
